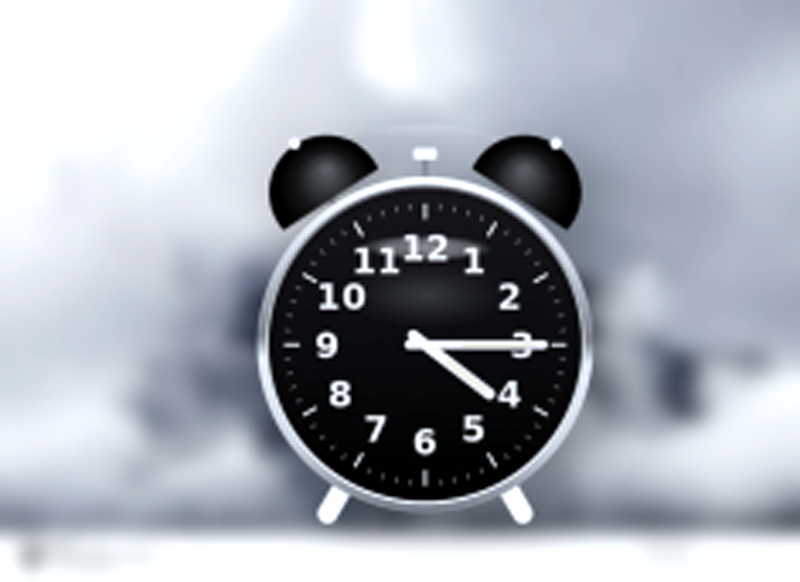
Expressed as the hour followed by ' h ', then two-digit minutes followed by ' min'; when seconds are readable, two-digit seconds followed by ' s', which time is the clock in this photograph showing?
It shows 4 h 15 min
